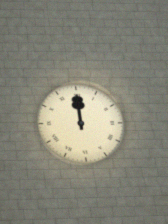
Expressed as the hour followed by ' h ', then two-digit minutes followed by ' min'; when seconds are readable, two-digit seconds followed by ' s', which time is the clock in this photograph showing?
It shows 12 h 00 min
